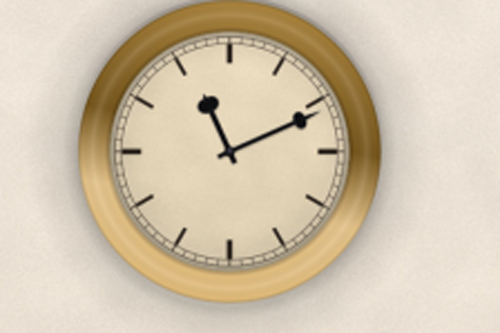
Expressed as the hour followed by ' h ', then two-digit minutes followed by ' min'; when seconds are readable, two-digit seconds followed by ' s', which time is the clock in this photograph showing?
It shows 11 h 11 min
